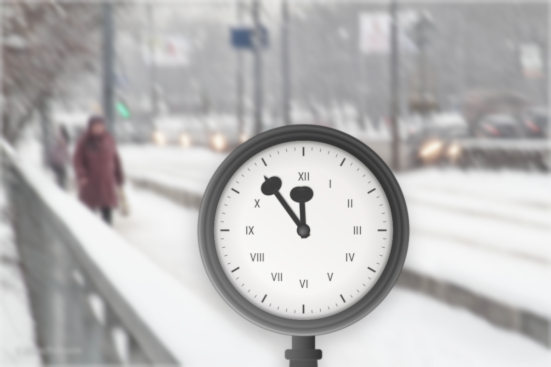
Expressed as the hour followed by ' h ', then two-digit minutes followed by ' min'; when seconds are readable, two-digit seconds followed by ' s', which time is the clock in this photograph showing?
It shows 11 h 54 min
